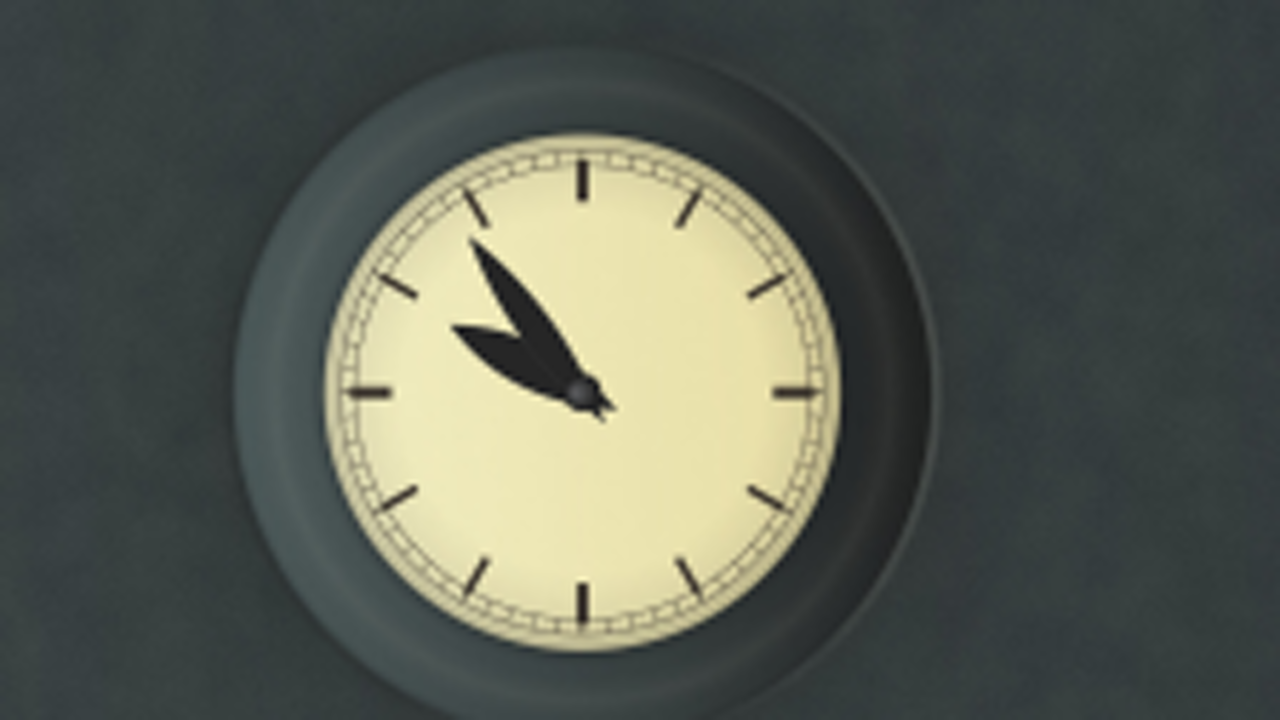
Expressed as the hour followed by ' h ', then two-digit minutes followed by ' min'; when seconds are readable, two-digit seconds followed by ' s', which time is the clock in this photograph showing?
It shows 9 h 54 min
